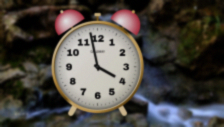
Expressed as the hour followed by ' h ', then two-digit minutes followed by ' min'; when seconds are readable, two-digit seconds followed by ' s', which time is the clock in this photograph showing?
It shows 3 h 58 min
